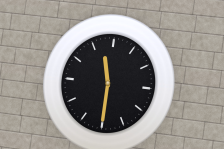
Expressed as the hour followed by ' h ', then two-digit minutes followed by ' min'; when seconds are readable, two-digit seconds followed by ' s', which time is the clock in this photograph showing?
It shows 11 h 30 min
